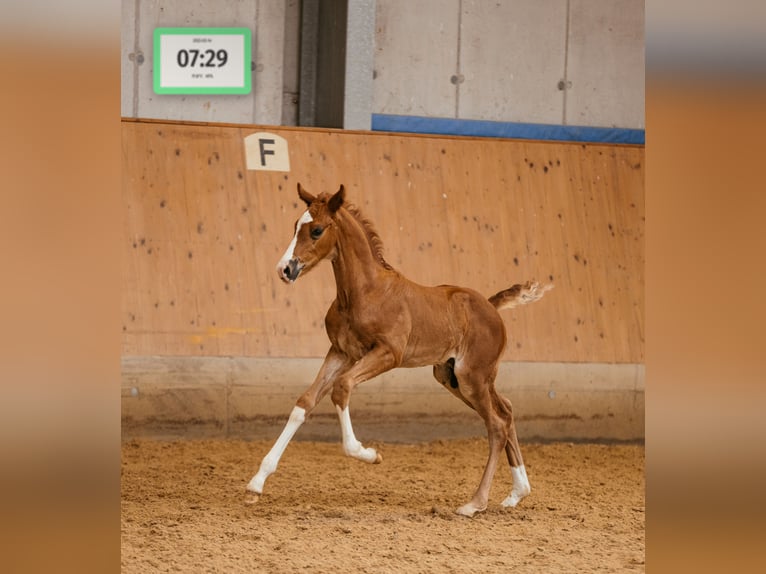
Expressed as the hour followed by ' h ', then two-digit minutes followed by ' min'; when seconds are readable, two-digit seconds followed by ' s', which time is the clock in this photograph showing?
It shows 7 h 29 min
